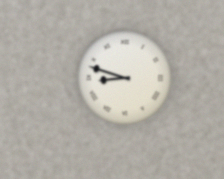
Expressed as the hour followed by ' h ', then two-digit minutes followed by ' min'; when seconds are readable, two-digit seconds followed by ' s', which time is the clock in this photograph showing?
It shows 8 h 48 min
